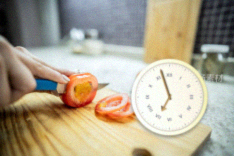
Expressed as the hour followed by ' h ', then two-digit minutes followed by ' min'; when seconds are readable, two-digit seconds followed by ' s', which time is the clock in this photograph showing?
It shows 6 h 57 min
